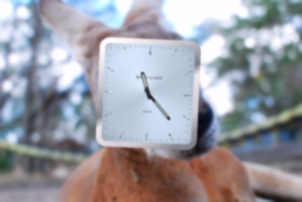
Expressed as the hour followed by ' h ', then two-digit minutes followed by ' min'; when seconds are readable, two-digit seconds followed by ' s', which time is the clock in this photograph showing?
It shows 11 h 23 min
